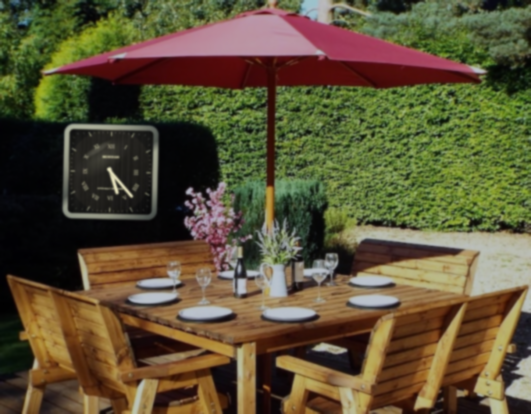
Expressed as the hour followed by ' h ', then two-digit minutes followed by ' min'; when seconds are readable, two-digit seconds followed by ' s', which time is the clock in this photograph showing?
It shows 5 h 23 min
